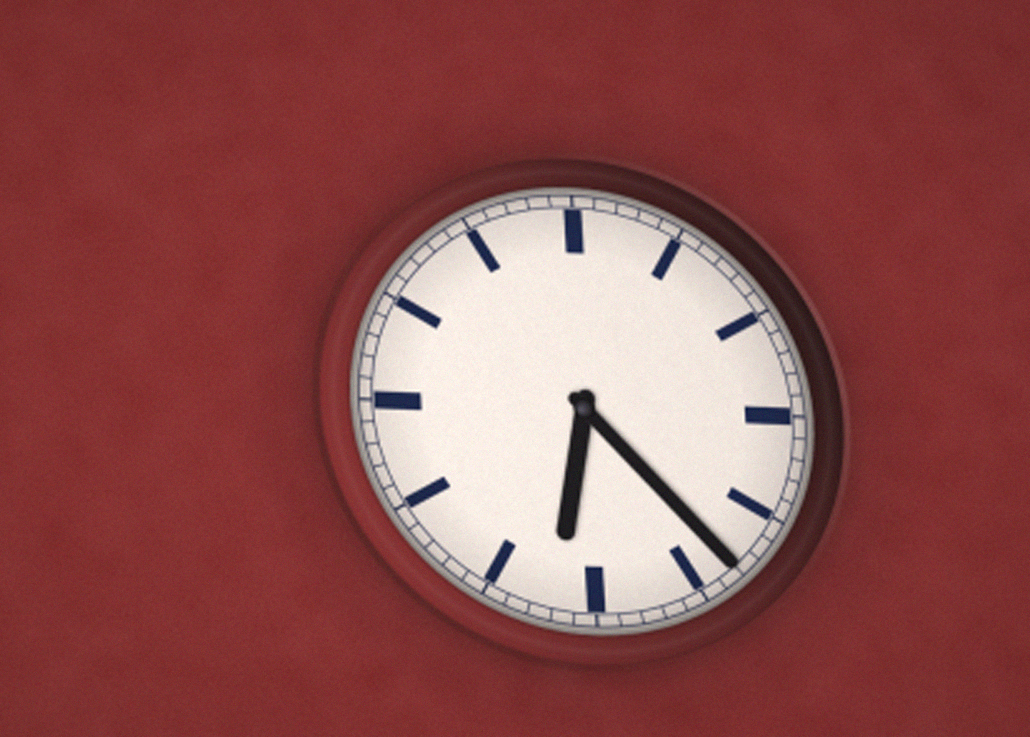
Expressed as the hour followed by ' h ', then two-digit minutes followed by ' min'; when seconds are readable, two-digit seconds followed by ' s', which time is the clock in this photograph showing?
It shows 6 h 23 min
